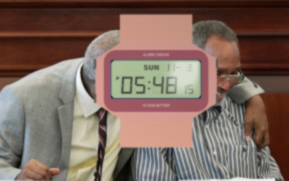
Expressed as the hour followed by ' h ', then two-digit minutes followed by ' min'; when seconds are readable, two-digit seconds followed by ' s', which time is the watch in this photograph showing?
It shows 5 h 48 min
